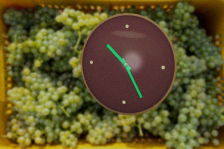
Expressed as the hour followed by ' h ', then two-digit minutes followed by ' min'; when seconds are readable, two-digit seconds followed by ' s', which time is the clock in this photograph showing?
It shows 10 h 25 min
